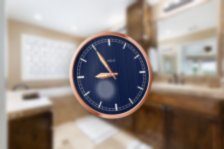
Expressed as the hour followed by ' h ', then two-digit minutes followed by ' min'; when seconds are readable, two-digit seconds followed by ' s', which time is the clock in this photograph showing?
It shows 8 h 55 min
